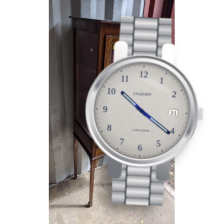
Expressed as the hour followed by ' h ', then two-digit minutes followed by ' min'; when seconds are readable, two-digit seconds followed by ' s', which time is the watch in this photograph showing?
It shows 10 h 21 min
